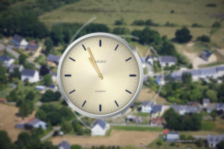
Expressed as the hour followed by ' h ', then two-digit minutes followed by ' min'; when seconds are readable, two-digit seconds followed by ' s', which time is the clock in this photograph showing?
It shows 10 h 56 min
